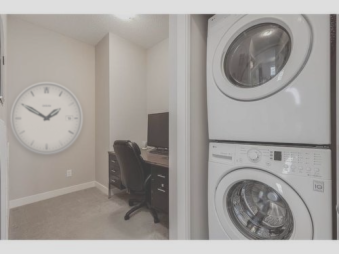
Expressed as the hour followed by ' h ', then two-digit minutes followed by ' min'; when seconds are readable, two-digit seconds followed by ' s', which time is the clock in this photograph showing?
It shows 1 h 50 min
